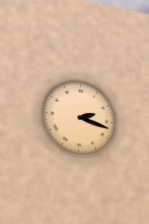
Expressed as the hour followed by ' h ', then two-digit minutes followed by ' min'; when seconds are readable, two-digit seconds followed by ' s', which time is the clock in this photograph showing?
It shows 2 h 17 min
